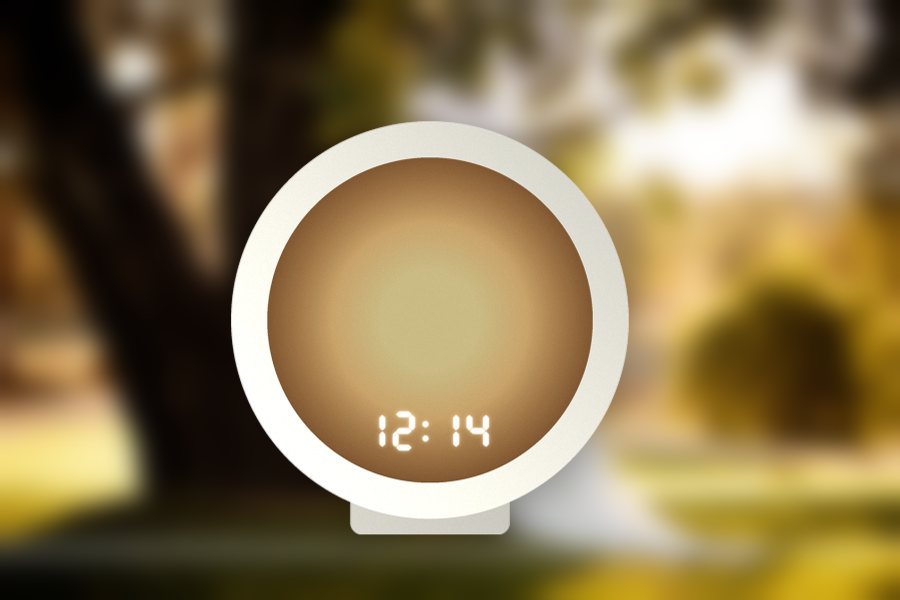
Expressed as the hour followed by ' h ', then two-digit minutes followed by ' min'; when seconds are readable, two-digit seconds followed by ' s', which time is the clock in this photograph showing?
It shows 12 h 14 min
